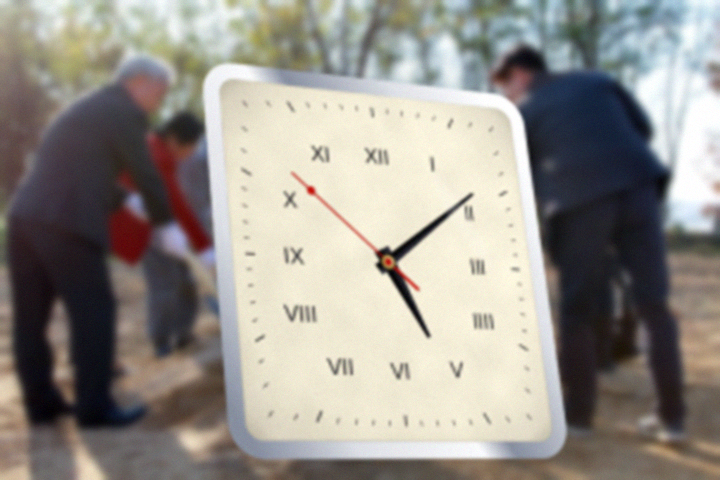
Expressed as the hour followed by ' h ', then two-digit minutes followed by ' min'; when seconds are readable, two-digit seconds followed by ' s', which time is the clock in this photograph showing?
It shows 5 h 08 min 52 s
